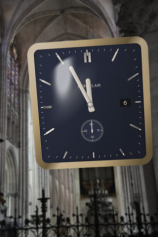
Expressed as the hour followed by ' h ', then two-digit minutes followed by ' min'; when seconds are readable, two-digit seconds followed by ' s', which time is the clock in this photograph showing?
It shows 11 h 56 min
